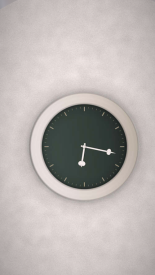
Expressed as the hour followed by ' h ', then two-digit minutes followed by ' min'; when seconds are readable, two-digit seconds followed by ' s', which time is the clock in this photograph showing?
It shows 6 h 17 min
